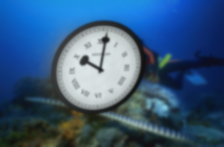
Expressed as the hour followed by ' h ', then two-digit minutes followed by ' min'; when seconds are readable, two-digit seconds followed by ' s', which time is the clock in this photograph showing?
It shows 10 h 01 min
